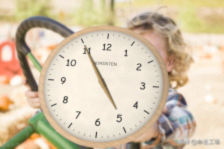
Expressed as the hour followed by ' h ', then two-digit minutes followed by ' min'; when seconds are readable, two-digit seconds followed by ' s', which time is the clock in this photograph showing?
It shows 4 h 55 min
